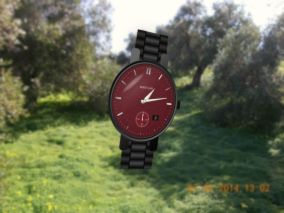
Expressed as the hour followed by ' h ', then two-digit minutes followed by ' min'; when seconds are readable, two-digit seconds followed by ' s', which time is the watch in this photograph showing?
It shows 1 h 13 min
